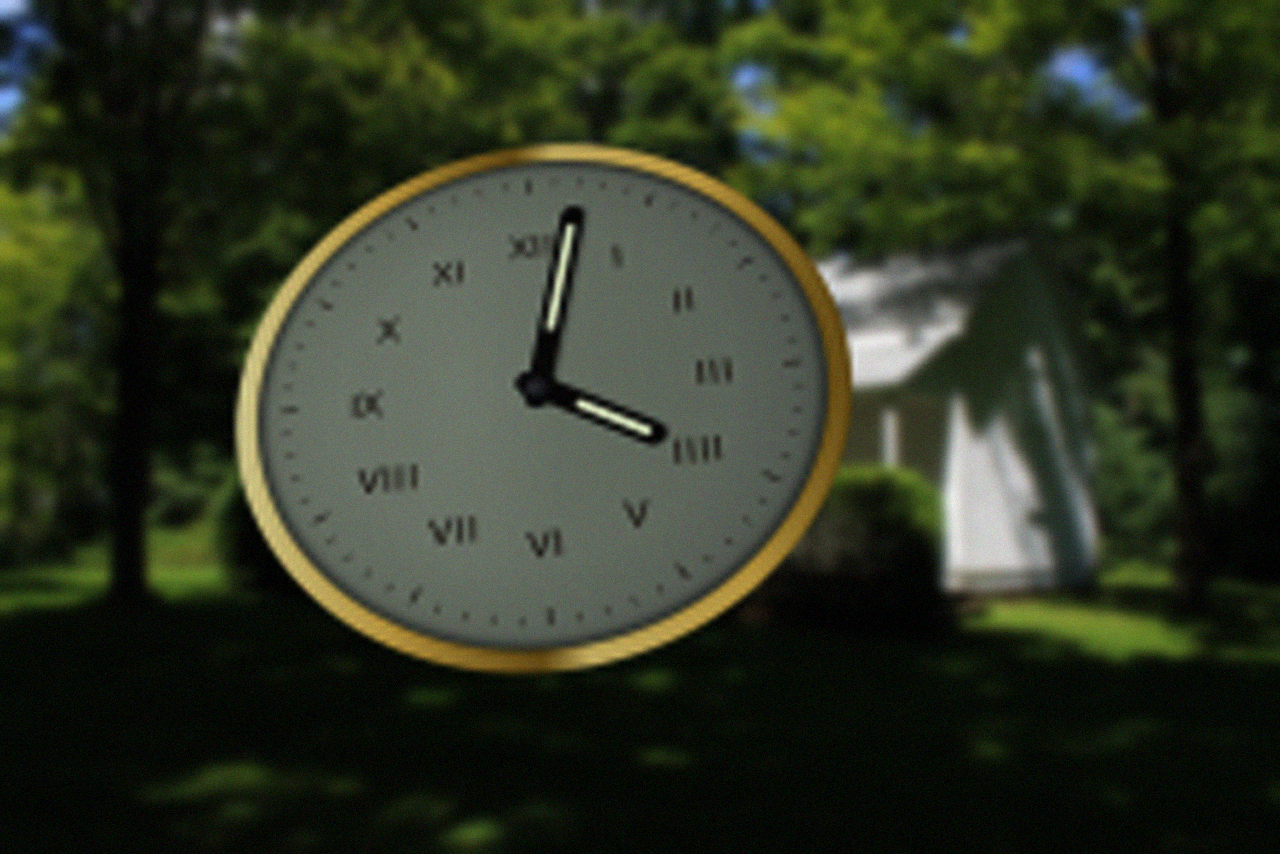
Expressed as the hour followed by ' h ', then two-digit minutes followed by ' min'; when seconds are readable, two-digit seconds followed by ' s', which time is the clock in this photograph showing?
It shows 4 h 02 min
